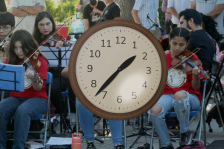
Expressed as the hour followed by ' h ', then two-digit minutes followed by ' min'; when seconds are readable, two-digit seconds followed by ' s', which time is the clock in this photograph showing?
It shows 1 h 37 min
